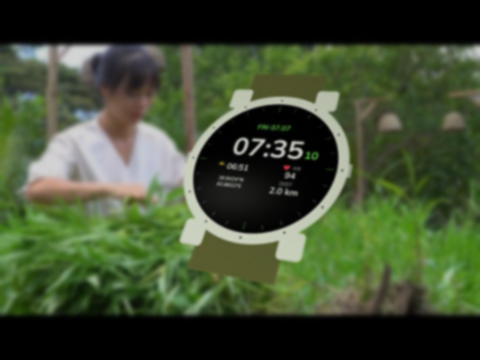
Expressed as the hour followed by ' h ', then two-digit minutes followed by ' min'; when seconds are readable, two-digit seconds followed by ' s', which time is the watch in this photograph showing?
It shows 7 h 35 min
